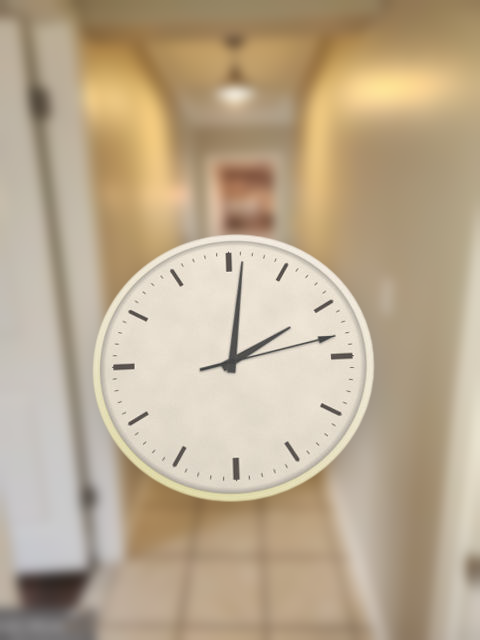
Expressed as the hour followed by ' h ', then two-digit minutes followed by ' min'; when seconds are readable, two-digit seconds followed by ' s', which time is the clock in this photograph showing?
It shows 2 h 01 min 13 s
